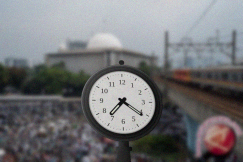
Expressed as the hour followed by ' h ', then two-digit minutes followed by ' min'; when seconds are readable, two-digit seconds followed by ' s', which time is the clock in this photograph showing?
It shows 7 h 21 min
